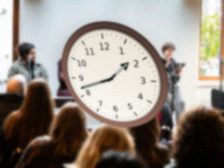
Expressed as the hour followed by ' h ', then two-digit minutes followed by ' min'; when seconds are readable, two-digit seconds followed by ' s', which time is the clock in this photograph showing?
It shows 1 h 42 min
